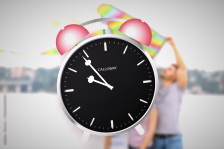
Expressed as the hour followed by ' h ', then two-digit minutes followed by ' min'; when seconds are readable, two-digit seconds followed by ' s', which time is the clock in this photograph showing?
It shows 9 h 54 min
